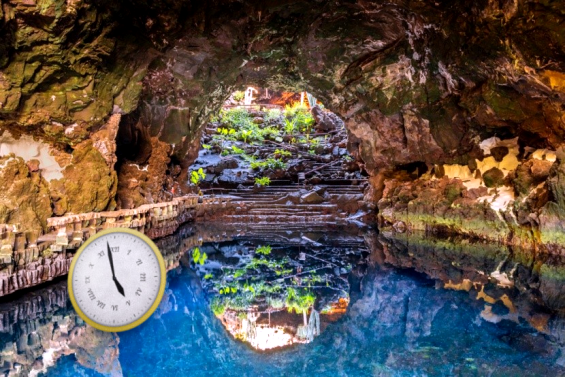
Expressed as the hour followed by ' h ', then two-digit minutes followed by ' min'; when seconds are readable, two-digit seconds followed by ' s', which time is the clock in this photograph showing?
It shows 4 h 58 min
